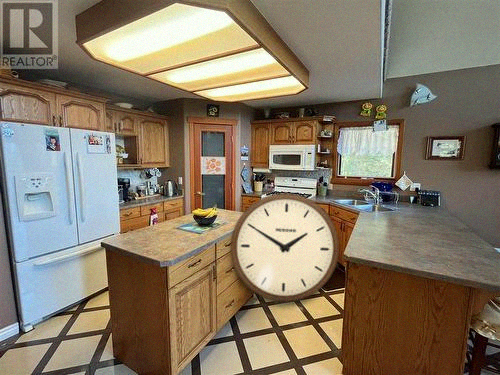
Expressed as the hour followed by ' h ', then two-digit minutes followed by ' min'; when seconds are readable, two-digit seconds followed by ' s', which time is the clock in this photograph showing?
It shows 1 h 50 min
